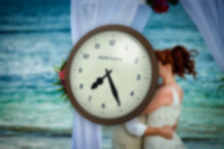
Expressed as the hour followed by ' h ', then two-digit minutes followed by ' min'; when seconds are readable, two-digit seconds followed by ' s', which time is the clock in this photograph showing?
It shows 7 h 25 min
